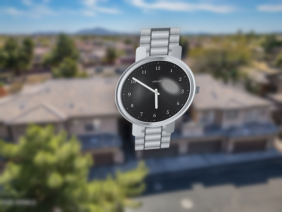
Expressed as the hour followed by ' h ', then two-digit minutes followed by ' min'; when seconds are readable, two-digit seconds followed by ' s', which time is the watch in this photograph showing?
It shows 5 h 51 min
